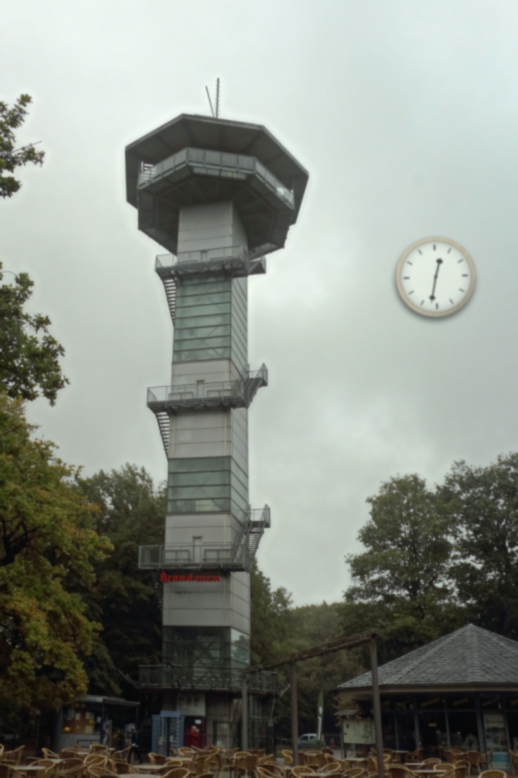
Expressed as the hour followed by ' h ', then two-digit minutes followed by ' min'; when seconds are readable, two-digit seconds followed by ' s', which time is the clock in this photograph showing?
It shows 12 h 32 min
